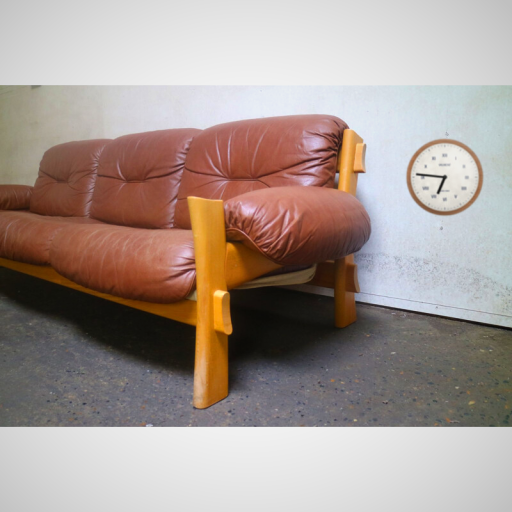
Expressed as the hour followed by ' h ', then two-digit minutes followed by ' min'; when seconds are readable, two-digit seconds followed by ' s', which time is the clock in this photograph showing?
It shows 6 h 46 min
